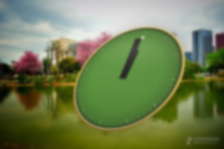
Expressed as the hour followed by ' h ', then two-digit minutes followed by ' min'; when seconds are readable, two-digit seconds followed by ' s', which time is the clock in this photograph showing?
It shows 11 h 59 min
